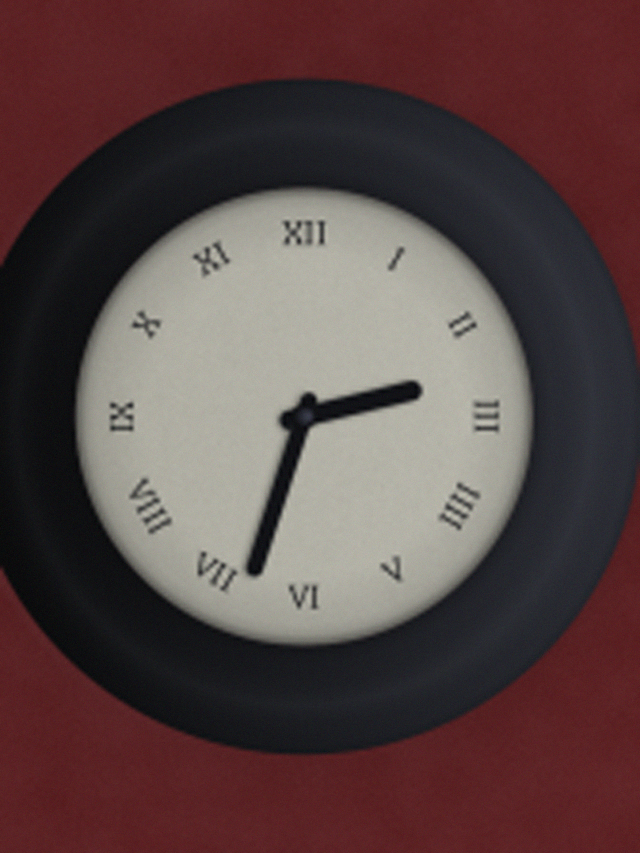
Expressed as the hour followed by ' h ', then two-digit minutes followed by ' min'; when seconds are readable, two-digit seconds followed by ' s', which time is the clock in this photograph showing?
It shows 2 h 33 min
